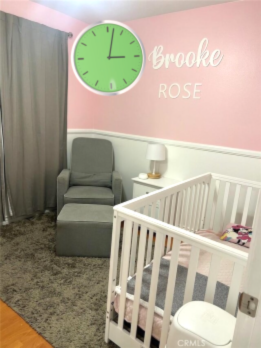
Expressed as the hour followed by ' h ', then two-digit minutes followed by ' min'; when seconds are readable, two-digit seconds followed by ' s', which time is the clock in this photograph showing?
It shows 3 h 02 min
